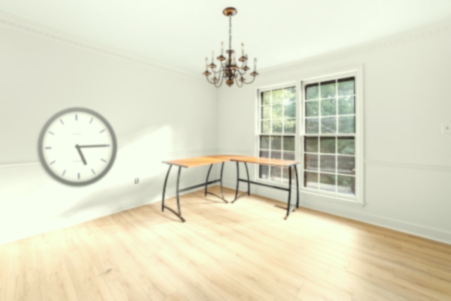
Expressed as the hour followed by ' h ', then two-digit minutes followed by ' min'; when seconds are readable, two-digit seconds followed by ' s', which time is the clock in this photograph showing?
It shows 5 h 15 min
